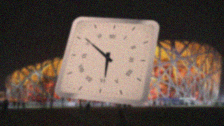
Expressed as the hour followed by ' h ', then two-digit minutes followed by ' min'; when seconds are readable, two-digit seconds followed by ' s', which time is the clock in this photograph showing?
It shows 5 h 51 min
